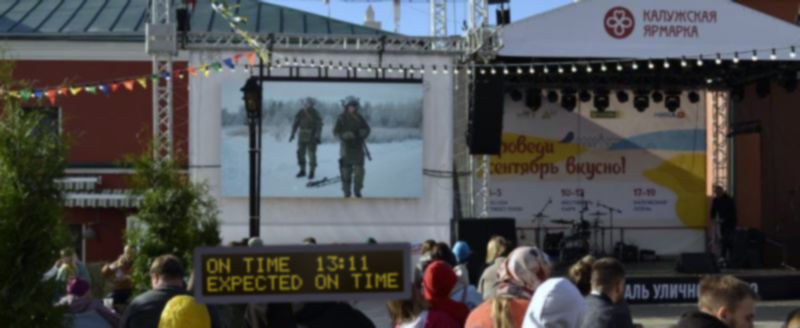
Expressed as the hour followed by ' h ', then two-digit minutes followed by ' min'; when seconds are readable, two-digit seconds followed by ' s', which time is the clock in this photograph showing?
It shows 13 h 11 min
